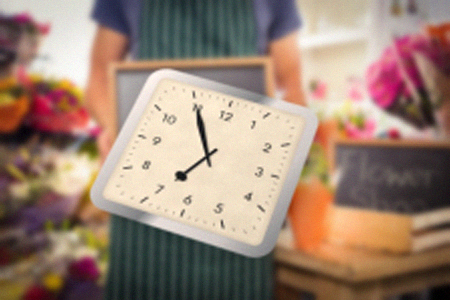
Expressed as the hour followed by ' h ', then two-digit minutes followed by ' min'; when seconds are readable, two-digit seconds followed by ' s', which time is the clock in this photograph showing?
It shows 6 h 55 min
